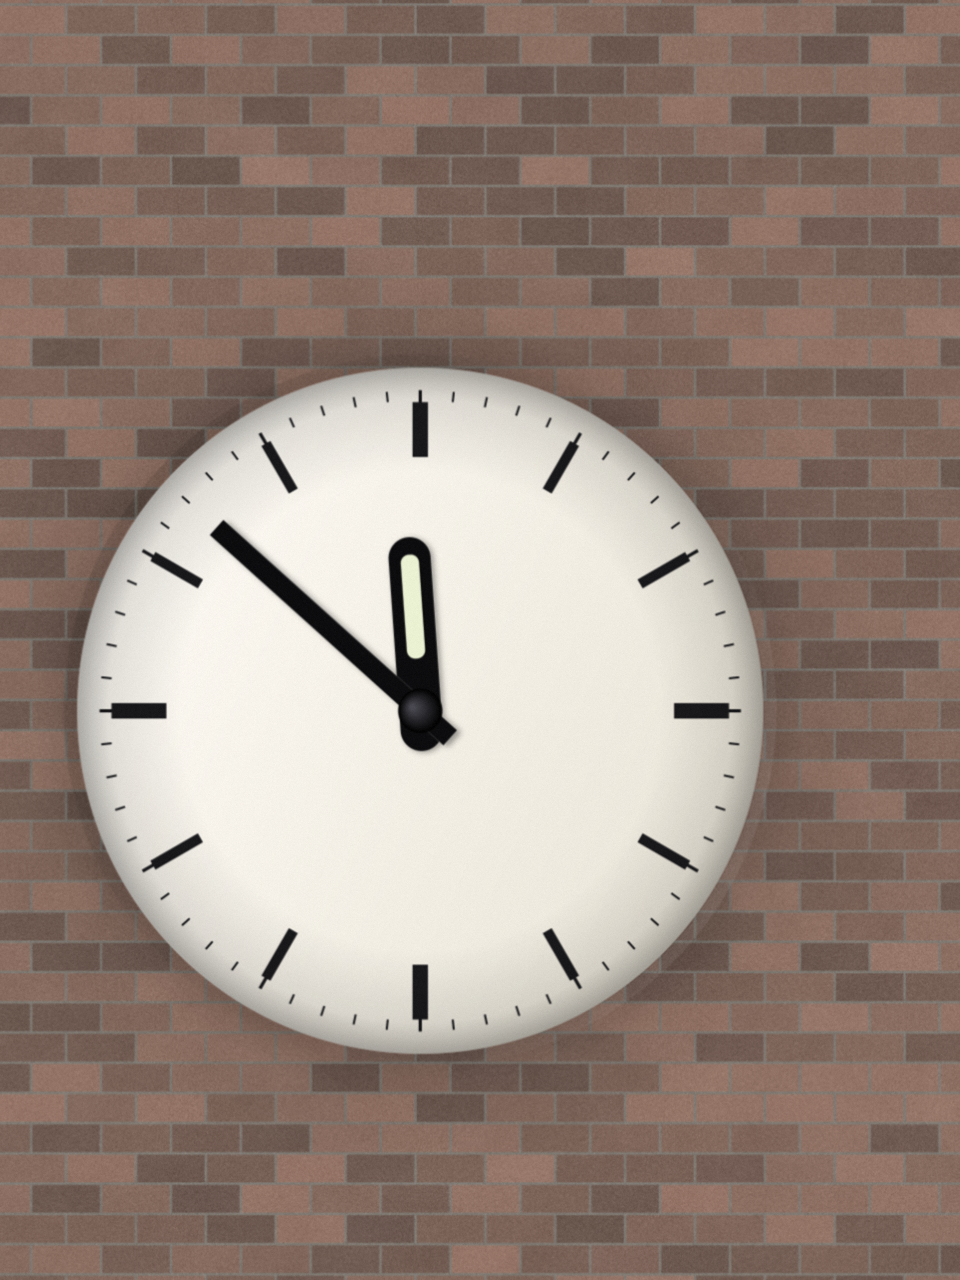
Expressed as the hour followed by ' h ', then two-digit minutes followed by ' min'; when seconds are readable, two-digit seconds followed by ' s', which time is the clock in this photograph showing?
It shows 11 h 52 min
